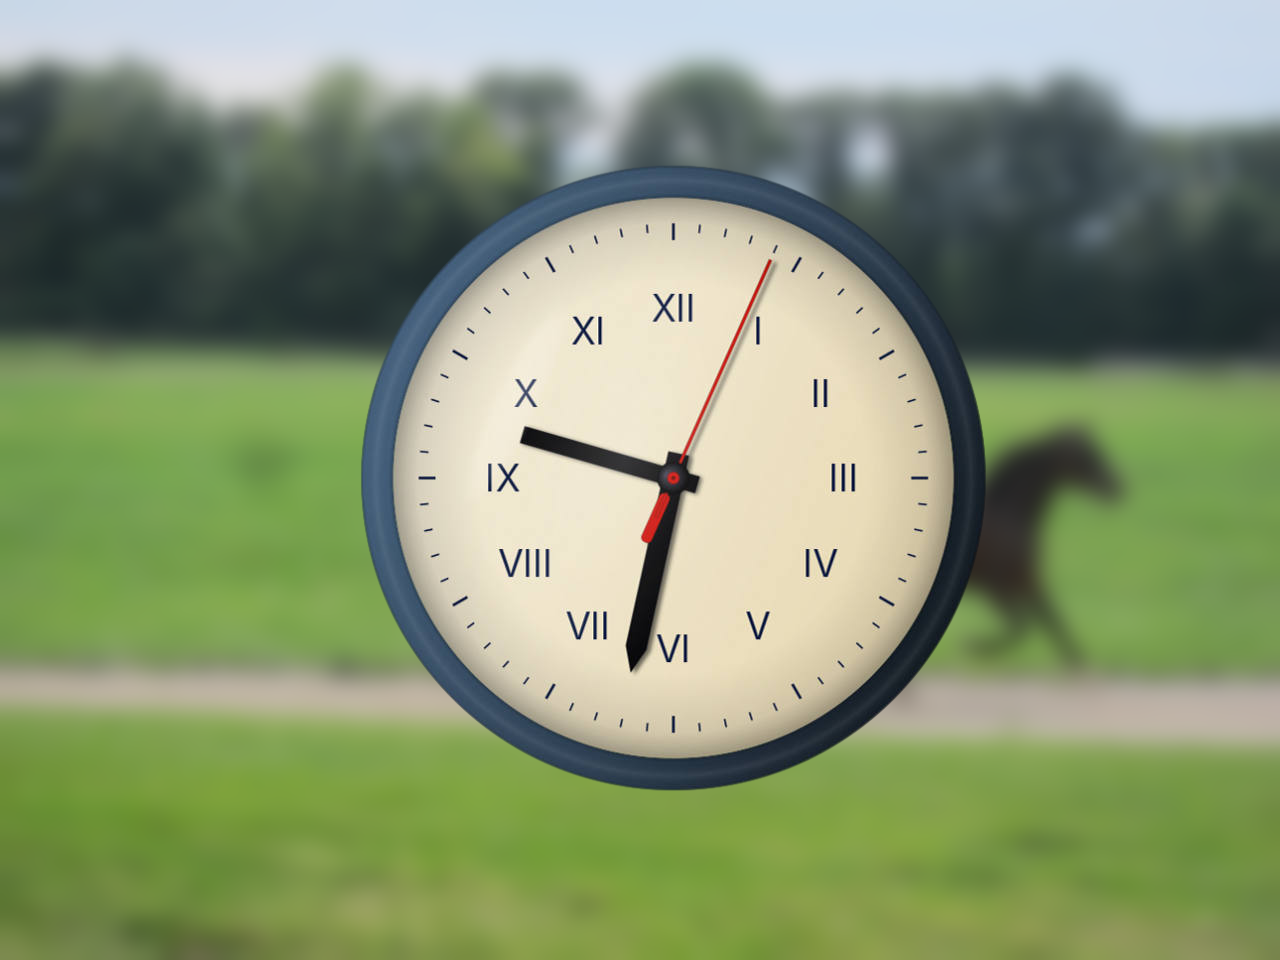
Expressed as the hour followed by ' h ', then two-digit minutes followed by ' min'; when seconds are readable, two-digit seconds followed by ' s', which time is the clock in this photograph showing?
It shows 9 h 32 min 04 s
